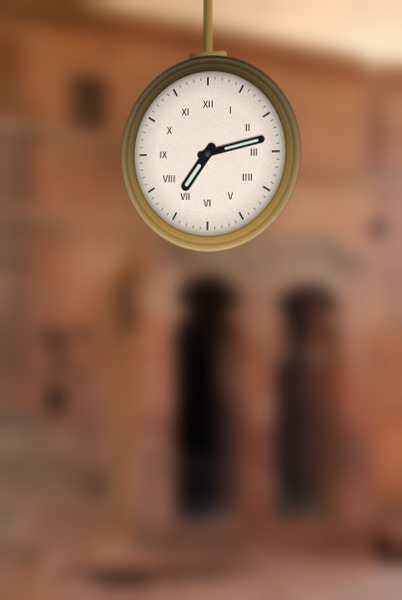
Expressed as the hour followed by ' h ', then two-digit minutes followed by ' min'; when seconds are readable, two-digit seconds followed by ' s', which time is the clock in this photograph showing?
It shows 7 h 13 min
